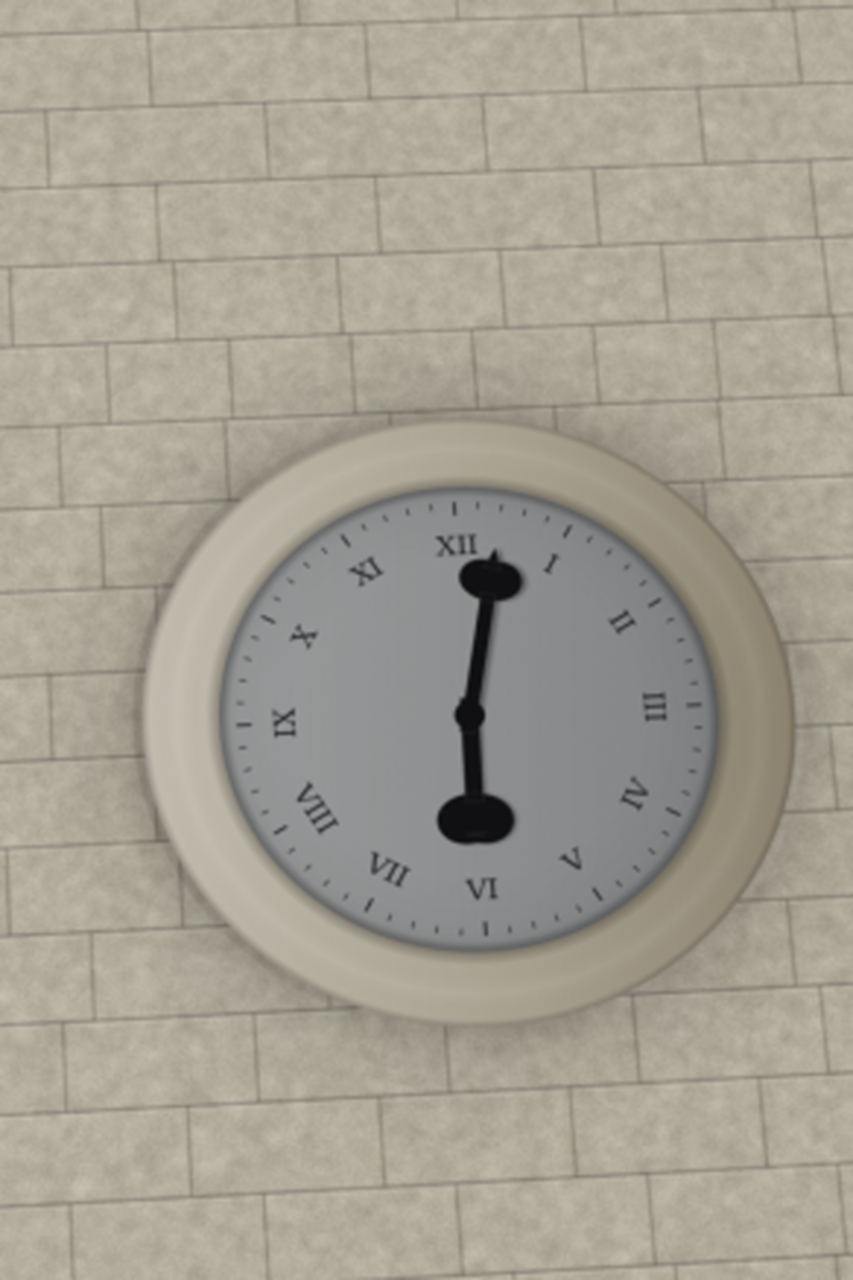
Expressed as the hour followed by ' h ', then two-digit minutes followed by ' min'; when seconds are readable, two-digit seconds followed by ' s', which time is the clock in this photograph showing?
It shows 6 h 02 min
